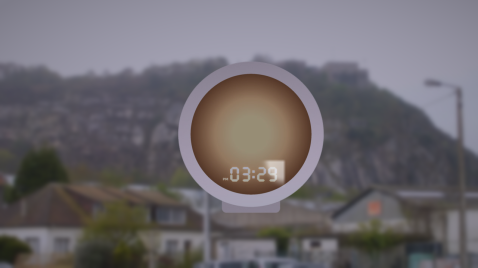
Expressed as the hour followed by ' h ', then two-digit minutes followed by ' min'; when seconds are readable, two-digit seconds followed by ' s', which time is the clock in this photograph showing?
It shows 3 h 29 min
